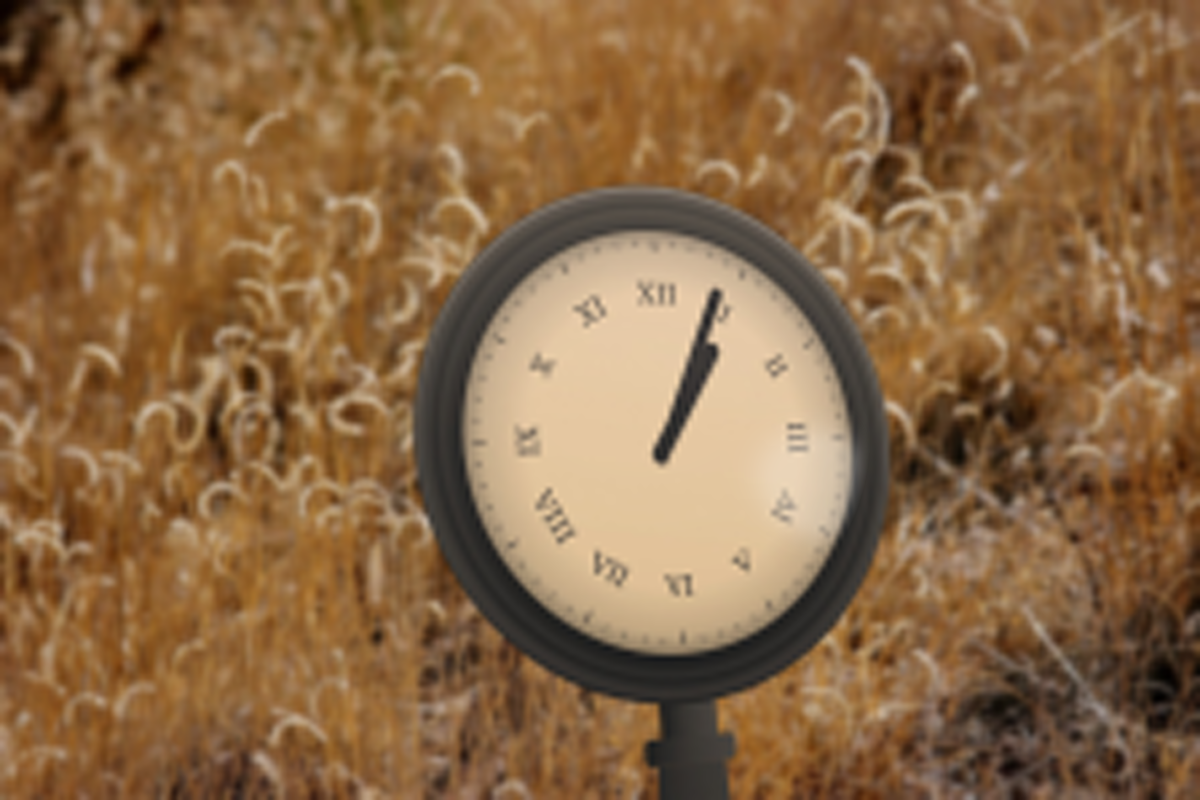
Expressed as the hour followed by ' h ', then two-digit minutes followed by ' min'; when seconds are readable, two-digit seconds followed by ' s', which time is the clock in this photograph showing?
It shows 1 h 04 min
